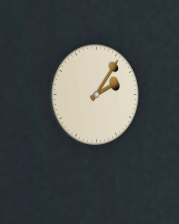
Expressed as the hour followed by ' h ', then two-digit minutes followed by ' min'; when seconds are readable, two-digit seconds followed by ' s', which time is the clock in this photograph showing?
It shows 2 h 06 min
